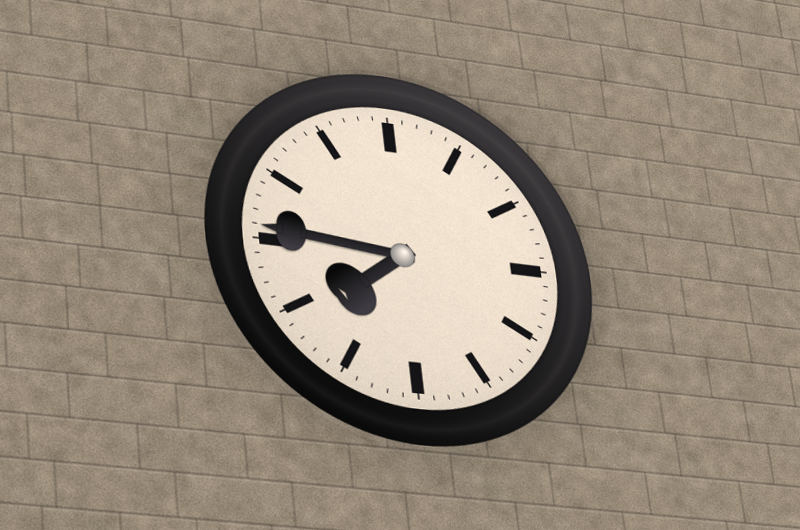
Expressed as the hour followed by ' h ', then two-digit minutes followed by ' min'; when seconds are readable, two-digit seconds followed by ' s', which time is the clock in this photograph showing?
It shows 7 h 46 min
